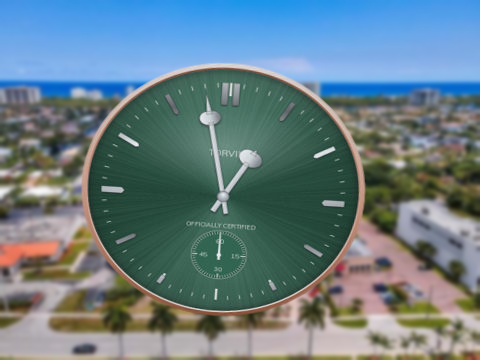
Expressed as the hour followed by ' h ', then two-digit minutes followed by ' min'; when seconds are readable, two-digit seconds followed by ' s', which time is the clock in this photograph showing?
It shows 12 h 58 min
